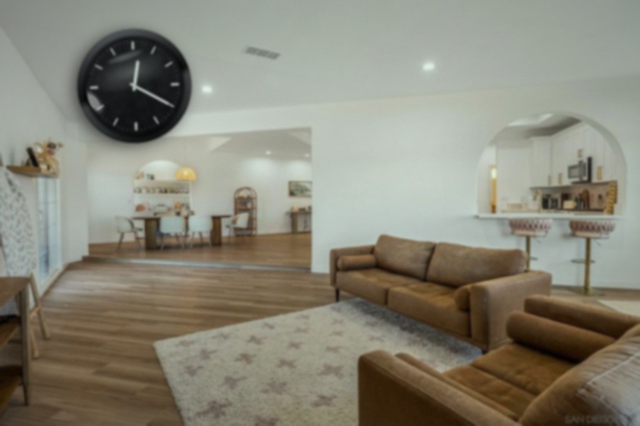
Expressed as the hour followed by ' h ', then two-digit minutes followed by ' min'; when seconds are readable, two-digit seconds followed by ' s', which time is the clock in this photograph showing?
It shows 12 h 20 min
